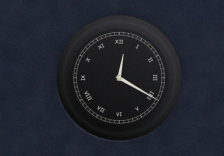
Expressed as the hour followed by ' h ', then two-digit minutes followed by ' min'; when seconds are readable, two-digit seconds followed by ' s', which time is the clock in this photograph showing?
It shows 12 h 20 min
